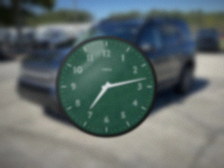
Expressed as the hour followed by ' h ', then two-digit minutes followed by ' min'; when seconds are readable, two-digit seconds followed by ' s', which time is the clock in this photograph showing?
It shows 7 h 13 min
